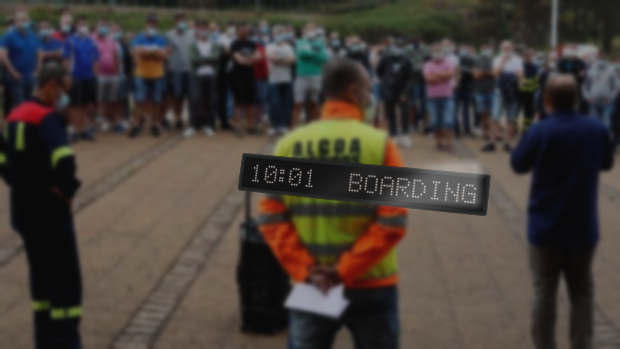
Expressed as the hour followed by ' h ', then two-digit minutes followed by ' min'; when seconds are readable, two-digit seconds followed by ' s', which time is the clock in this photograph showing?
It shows 10 h 01 min
